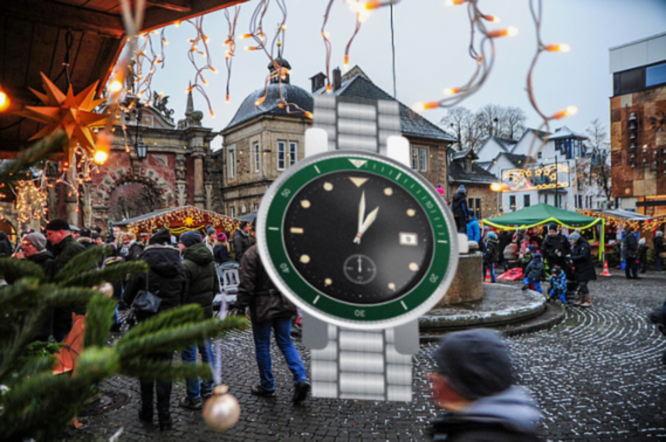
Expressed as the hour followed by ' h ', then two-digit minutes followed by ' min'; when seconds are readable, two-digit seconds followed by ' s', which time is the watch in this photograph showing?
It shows 1 h 01 min
